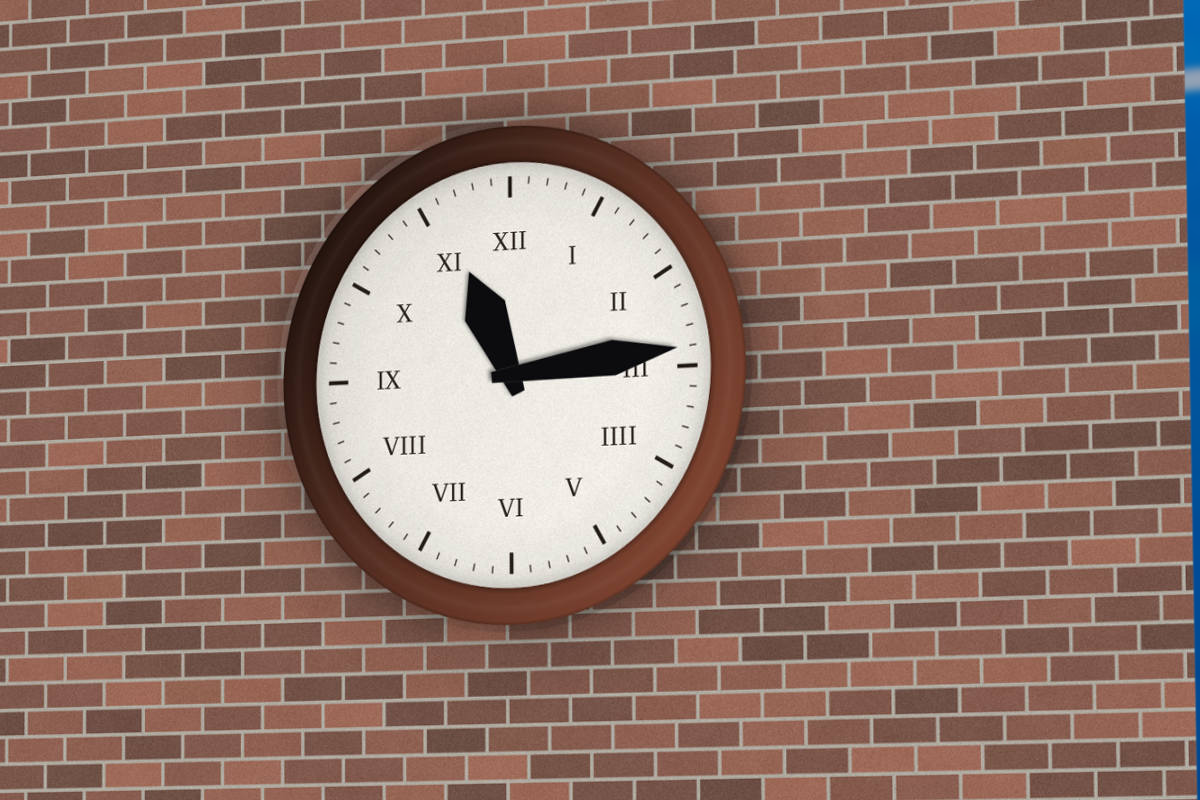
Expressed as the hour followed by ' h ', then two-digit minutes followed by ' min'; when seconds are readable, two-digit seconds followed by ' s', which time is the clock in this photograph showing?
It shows 11 h 14 min
